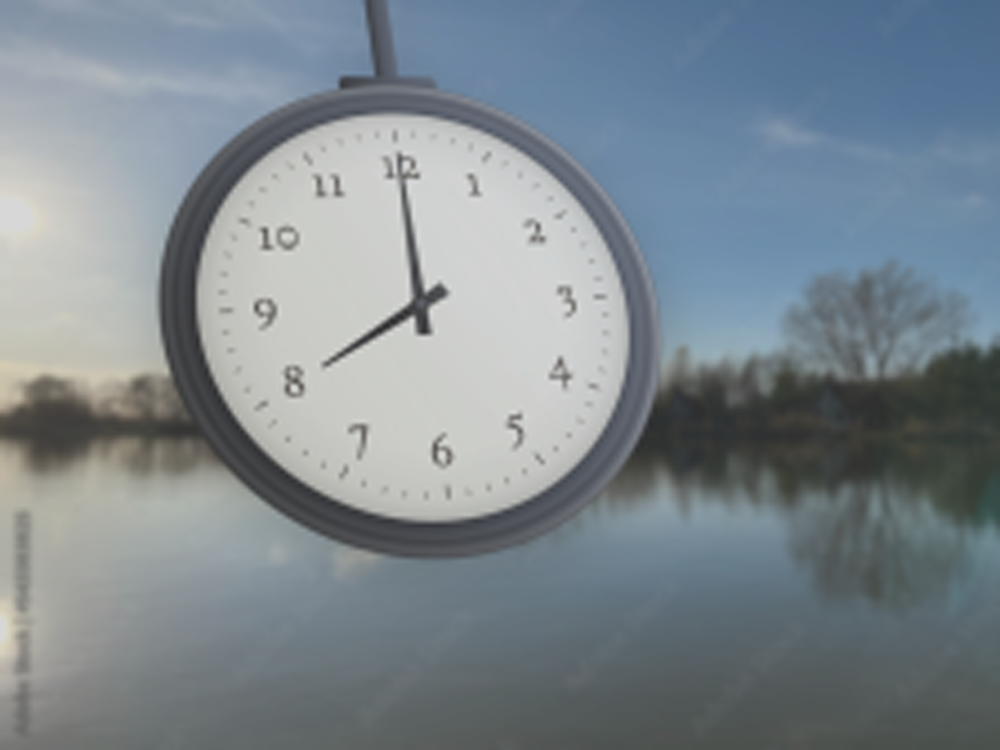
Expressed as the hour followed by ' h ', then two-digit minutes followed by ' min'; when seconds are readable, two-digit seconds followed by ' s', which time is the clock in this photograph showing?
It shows 8 h 00 min
